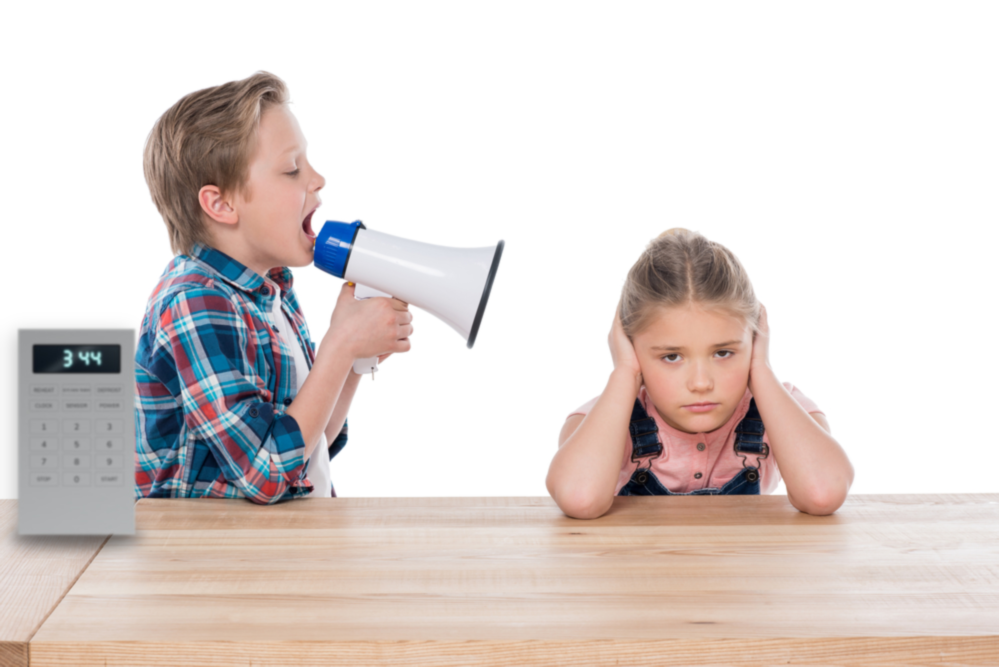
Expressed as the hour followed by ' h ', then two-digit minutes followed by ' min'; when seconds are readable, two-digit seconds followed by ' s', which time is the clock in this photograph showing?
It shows 3 h 44 min
